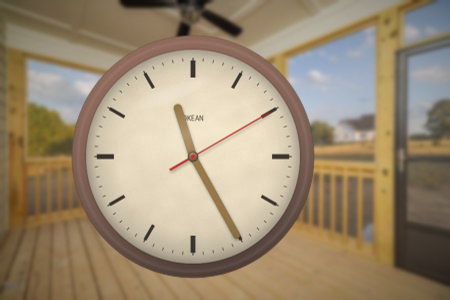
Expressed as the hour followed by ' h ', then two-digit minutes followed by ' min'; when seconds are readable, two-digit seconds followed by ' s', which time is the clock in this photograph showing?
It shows 11 h 25 min 10 s
